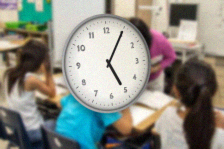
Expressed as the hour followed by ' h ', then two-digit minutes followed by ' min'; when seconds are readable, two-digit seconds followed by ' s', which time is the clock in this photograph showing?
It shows 5 h 05 min
